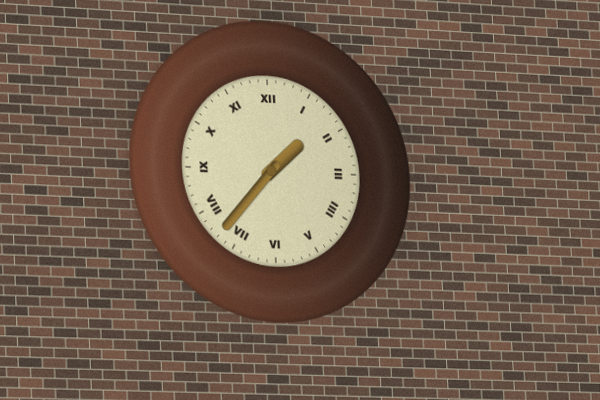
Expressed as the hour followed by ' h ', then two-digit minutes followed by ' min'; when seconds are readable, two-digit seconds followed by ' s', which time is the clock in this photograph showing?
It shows 1 h 37 min
